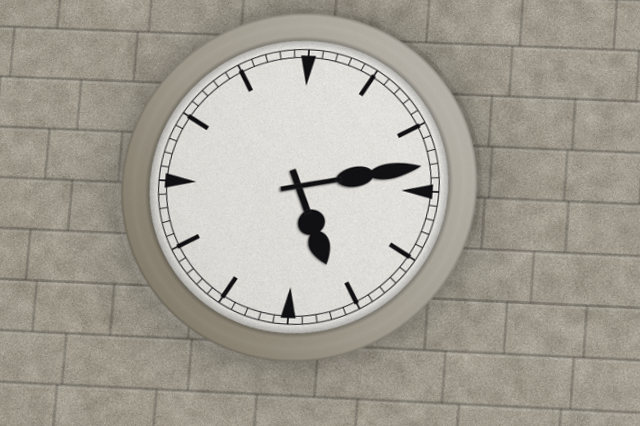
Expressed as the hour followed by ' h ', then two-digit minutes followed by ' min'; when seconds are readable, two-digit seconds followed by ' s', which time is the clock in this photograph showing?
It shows 5 h 13 min
